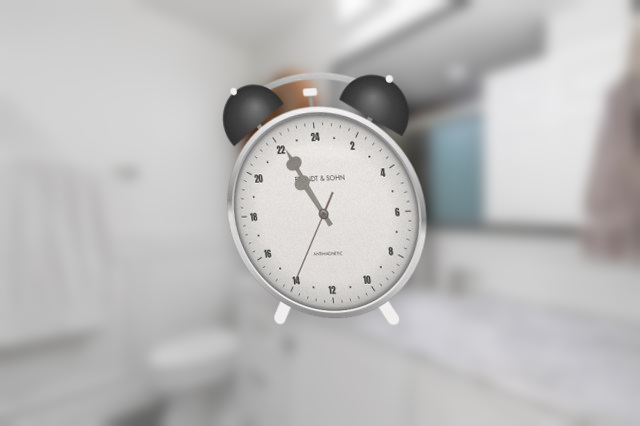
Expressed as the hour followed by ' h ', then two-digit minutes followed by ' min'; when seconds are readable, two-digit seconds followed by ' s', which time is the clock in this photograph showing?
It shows 21 h 55 min 35 s
